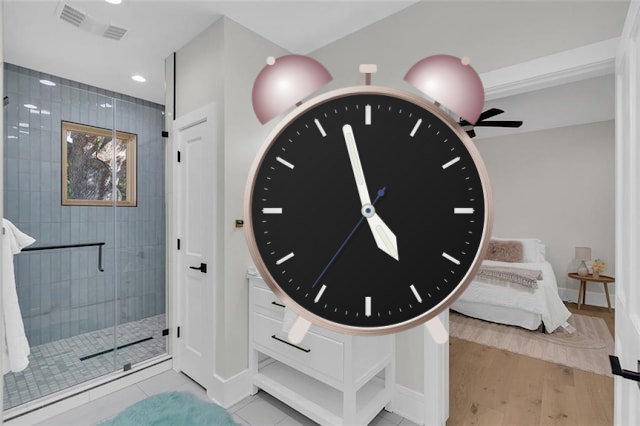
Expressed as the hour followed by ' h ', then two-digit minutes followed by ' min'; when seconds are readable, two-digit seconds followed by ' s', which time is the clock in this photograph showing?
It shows 4 h 57 min 36 s
